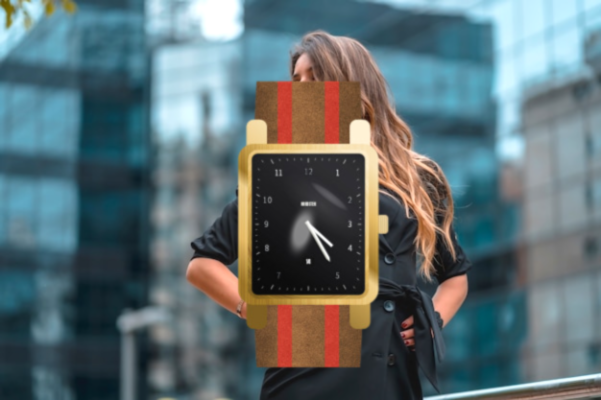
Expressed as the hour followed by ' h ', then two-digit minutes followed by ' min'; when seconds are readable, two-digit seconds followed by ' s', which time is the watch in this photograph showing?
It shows 4 h 25 min
